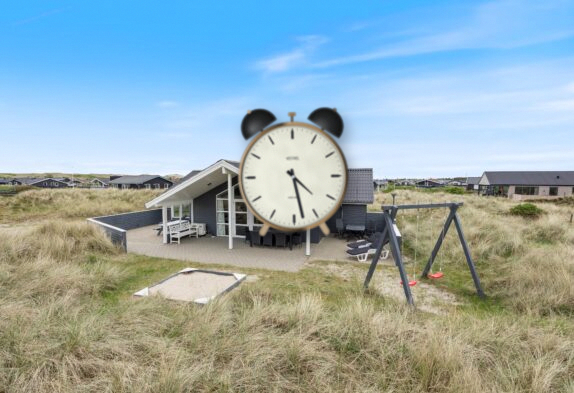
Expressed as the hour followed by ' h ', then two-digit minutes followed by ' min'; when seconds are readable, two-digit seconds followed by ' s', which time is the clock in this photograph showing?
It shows 4 h 28 min
